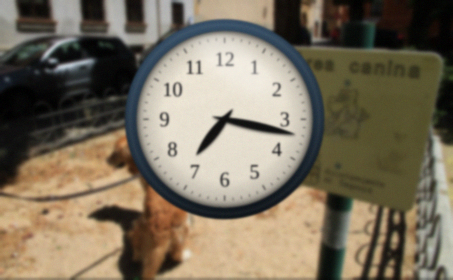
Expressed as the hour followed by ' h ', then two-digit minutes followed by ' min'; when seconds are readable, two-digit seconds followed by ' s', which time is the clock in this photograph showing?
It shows 7 h 17 min
